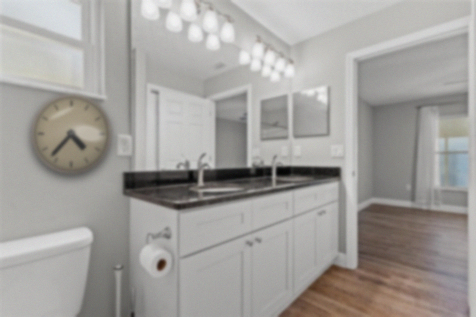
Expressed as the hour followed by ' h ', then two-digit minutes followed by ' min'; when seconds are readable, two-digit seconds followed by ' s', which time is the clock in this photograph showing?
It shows 4 h 37 min
